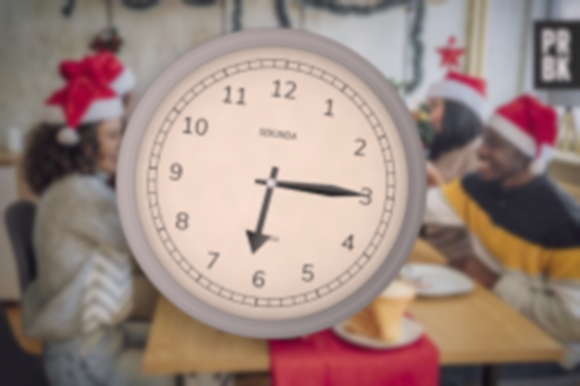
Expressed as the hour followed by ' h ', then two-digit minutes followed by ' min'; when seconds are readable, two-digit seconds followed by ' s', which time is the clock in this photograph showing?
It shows 6 h 15 min
